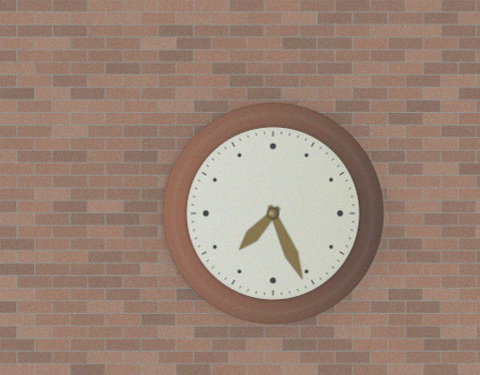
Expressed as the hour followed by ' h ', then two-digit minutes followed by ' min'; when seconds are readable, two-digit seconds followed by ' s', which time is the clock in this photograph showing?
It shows 7 h 26 min
